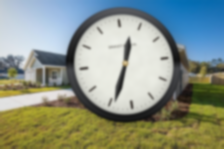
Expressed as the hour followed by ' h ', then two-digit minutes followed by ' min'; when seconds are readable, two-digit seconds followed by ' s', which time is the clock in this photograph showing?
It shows 12 h 34 min
